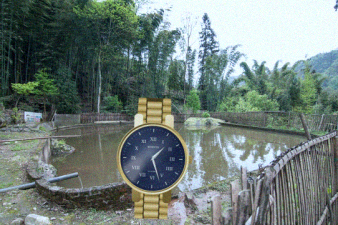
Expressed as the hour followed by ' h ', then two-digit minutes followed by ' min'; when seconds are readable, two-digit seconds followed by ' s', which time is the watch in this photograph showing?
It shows 1 h 27 min
